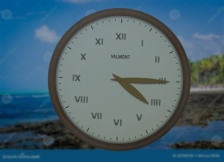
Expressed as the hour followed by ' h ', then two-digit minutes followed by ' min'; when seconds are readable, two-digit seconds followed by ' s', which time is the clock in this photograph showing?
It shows 4 h 15 min
